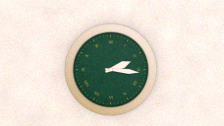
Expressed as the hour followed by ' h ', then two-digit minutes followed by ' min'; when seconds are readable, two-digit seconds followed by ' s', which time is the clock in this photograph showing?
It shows 2 h 16 min
